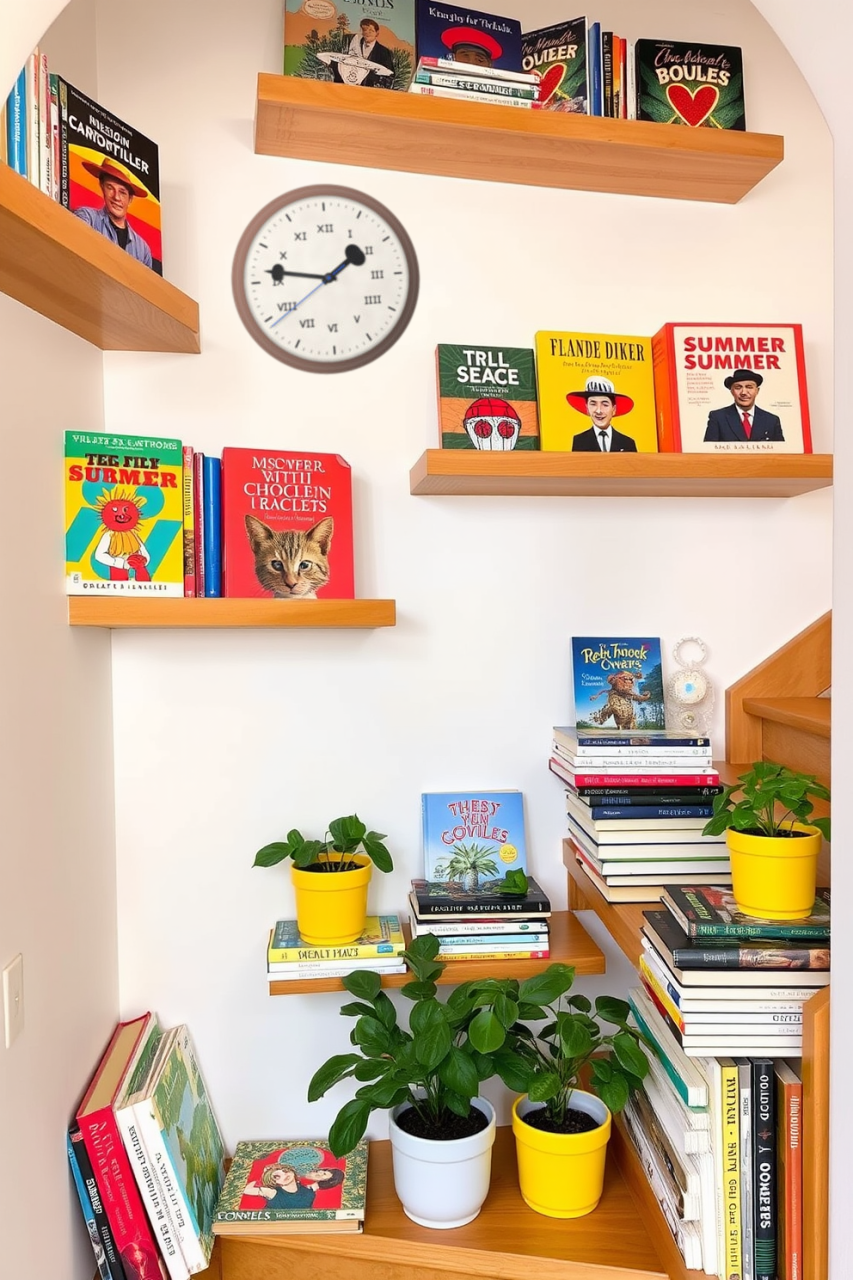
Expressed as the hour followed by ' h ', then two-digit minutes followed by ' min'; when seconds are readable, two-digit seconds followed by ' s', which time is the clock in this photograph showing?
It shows 1 h 46 min 39 s
